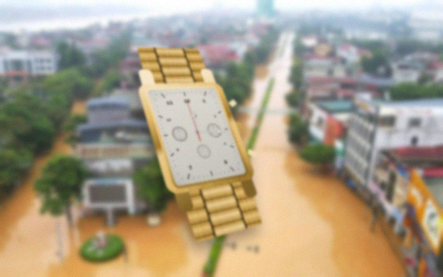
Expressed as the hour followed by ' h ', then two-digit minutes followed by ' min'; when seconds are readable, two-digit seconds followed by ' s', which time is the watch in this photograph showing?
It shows 12 h 16 min
